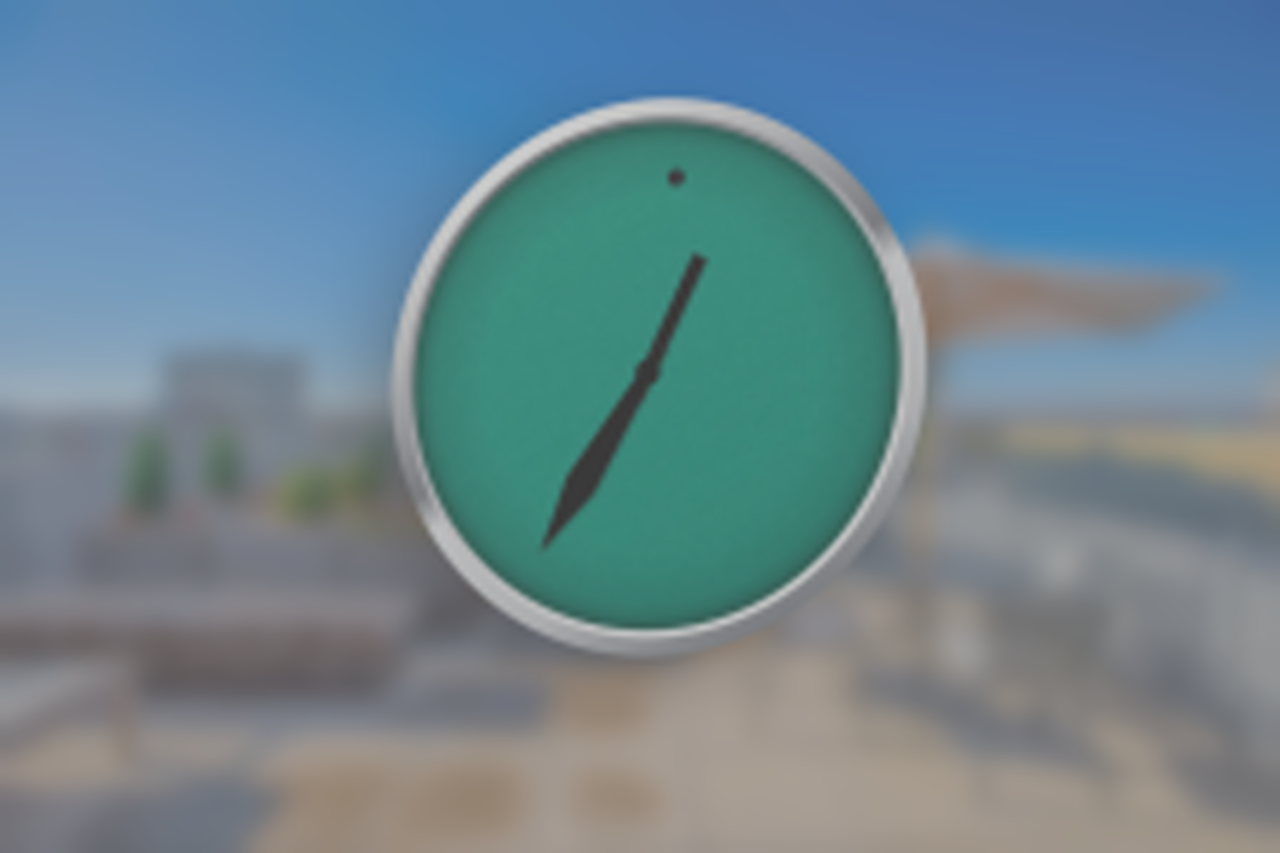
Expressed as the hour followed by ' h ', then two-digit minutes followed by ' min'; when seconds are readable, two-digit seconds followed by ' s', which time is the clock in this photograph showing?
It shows 12 h 34 min
